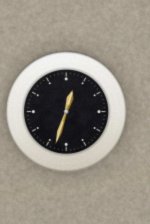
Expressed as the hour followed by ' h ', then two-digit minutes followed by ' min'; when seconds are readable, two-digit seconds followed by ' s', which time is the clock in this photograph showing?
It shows 12 h 33 min
